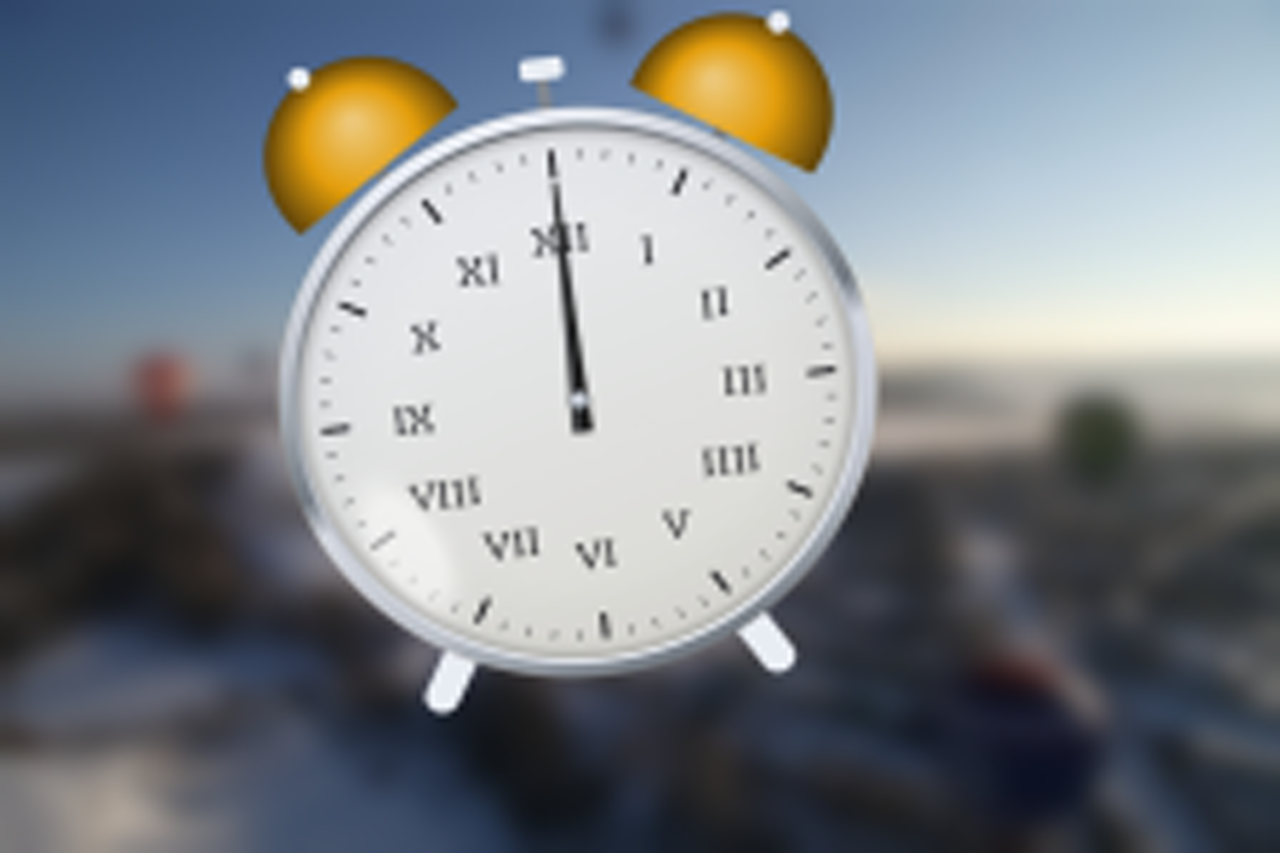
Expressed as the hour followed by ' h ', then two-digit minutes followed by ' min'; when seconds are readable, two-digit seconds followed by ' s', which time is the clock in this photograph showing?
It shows 12 h 00 min
